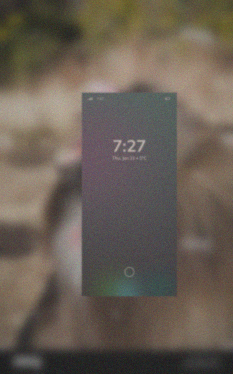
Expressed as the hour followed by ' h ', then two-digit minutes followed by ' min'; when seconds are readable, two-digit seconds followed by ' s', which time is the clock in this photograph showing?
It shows 7 h 27 min
